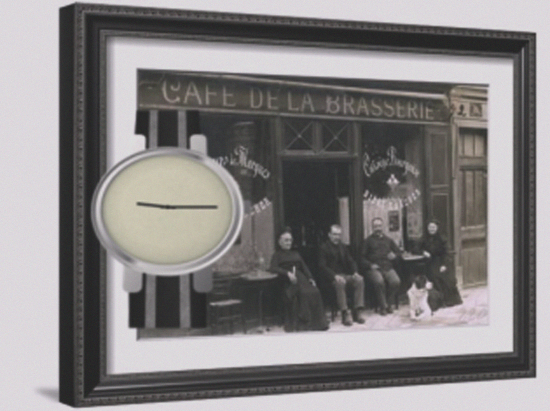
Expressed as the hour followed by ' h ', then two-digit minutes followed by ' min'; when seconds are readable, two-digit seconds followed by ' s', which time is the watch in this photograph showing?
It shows 9 h 15 min
